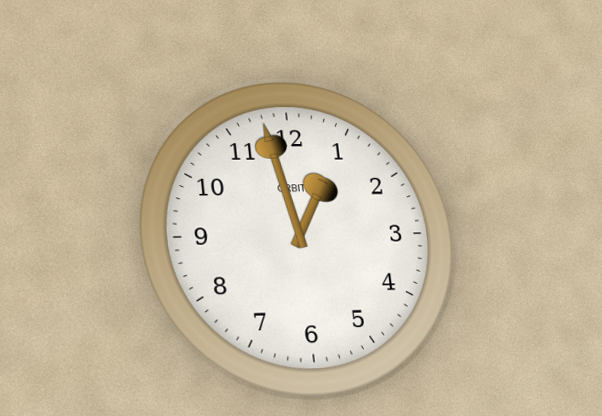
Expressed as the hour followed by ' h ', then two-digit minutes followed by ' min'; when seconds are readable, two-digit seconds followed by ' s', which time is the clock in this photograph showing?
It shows 12 h 58 min
